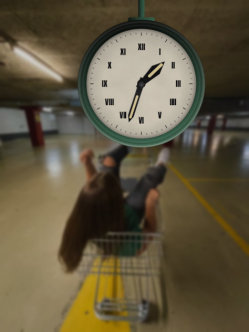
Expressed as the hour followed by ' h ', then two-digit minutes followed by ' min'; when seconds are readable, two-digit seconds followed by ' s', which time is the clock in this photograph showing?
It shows 1 h 33 min
